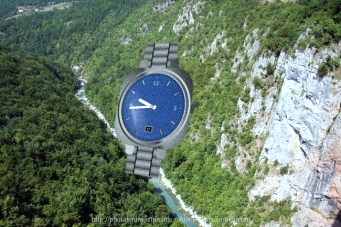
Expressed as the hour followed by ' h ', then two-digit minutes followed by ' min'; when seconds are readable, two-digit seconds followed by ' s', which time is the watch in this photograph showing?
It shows 9 h 44 min
